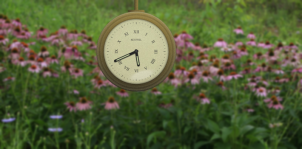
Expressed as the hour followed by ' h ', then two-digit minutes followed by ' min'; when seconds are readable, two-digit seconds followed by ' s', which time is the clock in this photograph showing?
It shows 5 h 41 min
